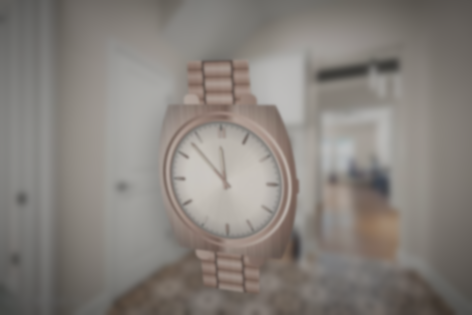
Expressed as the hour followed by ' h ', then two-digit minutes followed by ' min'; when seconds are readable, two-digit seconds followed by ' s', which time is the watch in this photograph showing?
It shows 11 h 53 min
